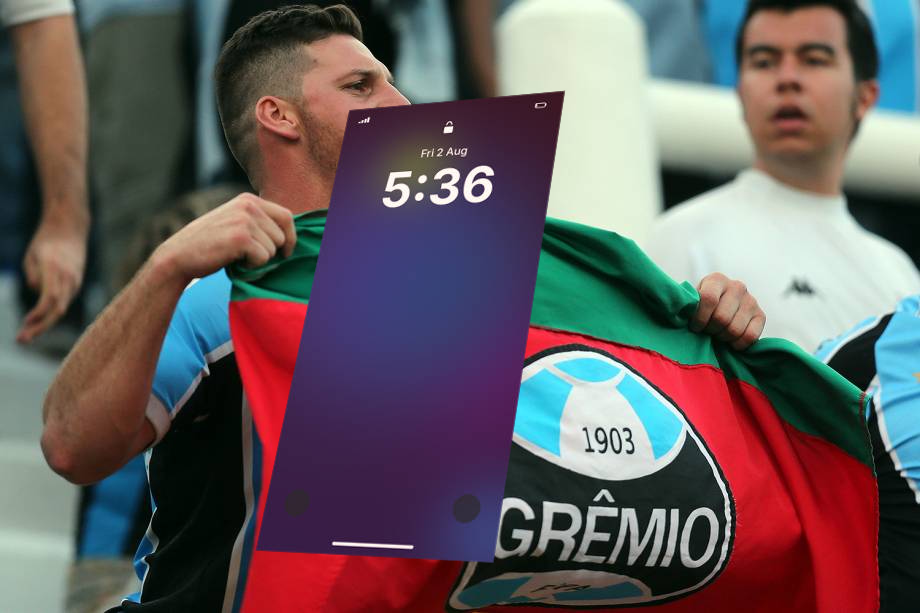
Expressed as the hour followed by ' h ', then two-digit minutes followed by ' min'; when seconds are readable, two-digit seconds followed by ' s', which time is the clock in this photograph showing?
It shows 5 h 36 min
